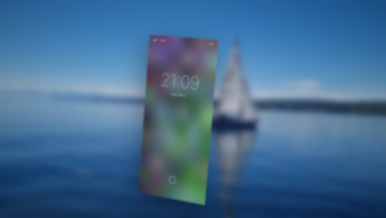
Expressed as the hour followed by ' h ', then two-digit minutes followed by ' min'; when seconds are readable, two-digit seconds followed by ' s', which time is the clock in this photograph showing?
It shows 21 h 09 min
